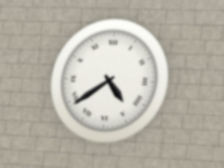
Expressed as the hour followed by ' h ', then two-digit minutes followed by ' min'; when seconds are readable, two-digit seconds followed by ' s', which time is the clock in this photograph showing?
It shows 4 h 39 min
